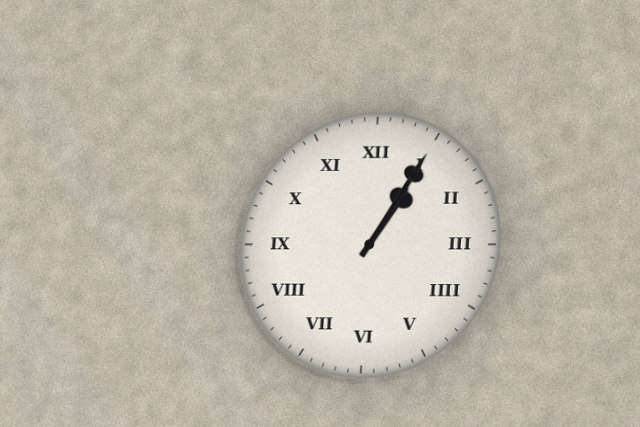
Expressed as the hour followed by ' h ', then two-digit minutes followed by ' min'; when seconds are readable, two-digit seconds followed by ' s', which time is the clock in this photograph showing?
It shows 1 h 05 min
